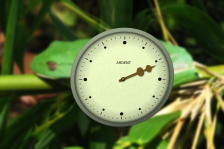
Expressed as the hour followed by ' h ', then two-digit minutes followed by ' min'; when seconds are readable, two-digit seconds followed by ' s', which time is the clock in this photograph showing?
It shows 2 h 11 min
